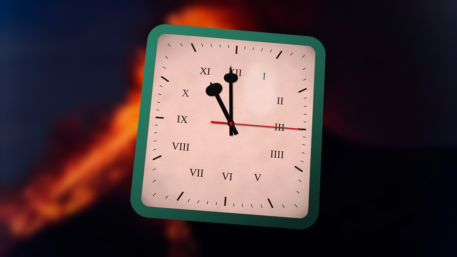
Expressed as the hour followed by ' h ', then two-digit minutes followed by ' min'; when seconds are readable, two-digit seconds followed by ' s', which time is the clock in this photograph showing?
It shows 10 h 59 min 15 s
